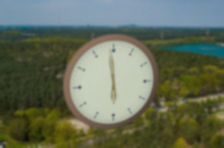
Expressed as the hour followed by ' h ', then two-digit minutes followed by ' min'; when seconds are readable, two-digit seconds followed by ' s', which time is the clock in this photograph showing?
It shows 5 h 59 min
